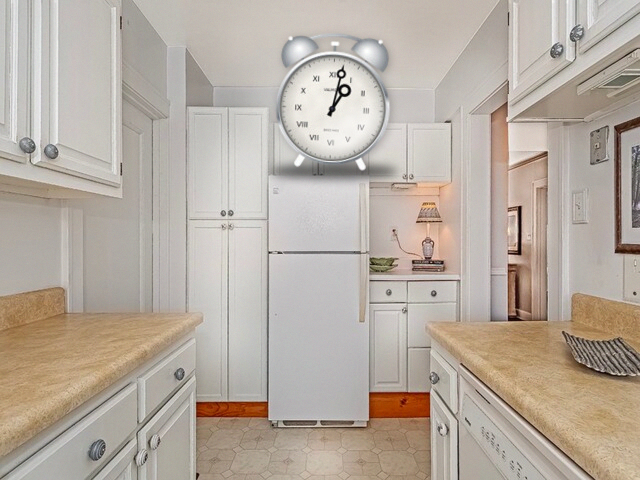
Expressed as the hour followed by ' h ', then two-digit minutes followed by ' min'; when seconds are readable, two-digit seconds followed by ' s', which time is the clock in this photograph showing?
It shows 1 h 02 min
